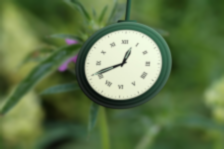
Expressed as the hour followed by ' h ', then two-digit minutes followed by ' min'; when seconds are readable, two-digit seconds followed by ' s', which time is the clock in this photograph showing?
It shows 12 h 41 min
